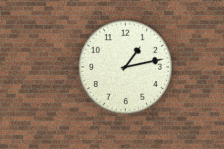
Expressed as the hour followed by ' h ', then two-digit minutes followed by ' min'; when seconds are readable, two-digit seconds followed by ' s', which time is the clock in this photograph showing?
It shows 1 h 13 min
